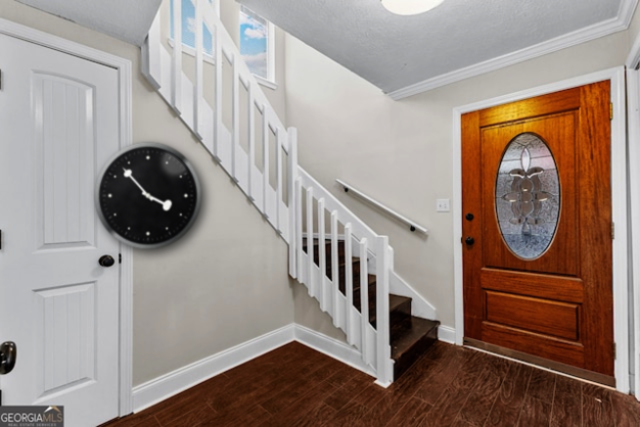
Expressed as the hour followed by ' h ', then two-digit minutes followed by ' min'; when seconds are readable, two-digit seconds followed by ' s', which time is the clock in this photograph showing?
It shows 3 h 53 min
